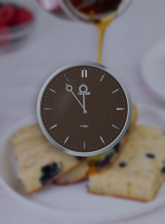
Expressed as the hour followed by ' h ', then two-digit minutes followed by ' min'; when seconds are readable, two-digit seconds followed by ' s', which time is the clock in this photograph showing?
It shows 11 h 54 min
